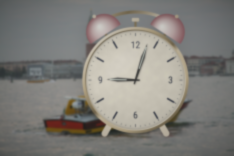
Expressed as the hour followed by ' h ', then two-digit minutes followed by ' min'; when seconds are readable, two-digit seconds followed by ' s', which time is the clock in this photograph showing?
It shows 9 h 03 min
